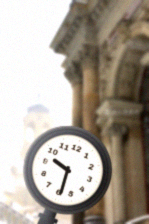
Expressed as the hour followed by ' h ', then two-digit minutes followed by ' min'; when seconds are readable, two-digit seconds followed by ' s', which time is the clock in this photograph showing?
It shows 9 h 29 min
